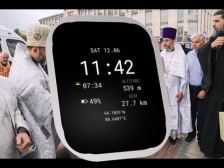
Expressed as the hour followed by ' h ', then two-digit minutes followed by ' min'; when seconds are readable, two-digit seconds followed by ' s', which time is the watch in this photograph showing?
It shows 11 h 42 min
